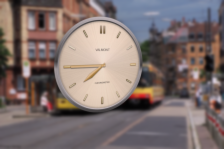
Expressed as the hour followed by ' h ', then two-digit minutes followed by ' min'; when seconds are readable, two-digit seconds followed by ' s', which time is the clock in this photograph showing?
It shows 7 h 45 min
